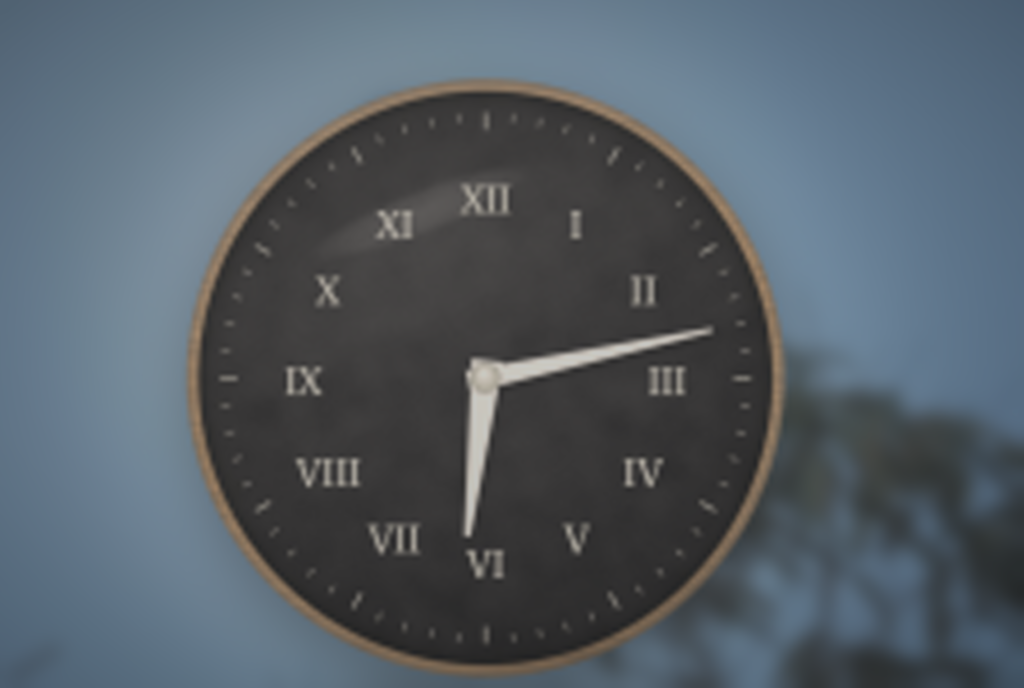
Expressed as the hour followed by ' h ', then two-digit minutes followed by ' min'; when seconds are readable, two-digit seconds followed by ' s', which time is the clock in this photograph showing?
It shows 6 h 13 min
